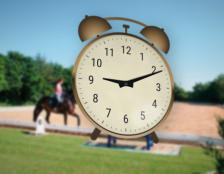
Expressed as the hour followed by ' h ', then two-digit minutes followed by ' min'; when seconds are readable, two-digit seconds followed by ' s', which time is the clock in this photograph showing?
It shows 9 h 11 min
